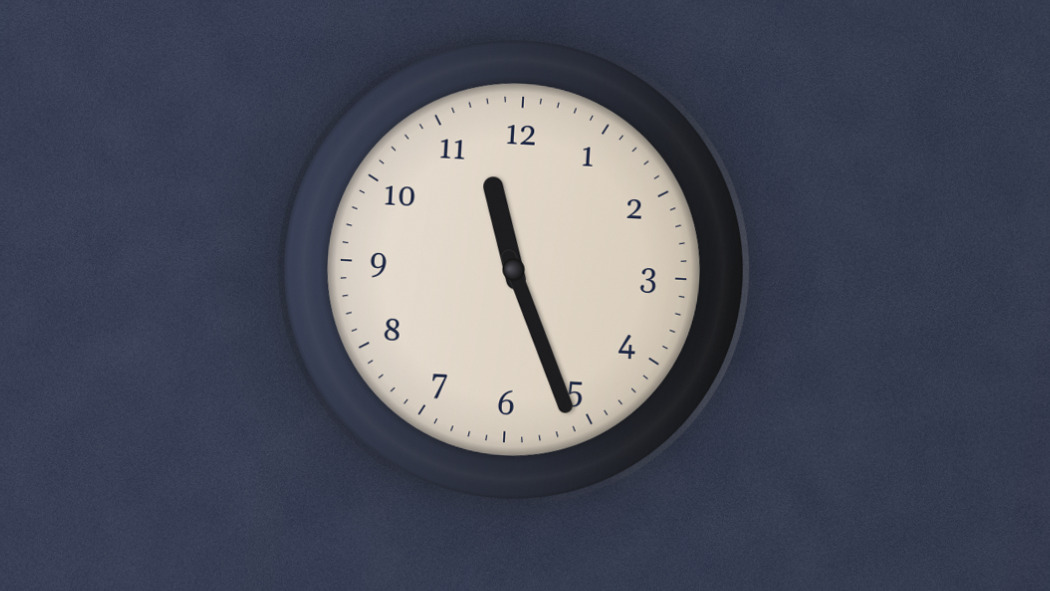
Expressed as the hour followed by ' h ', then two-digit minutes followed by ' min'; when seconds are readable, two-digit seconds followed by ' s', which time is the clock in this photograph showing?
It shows 11 h 26 min
